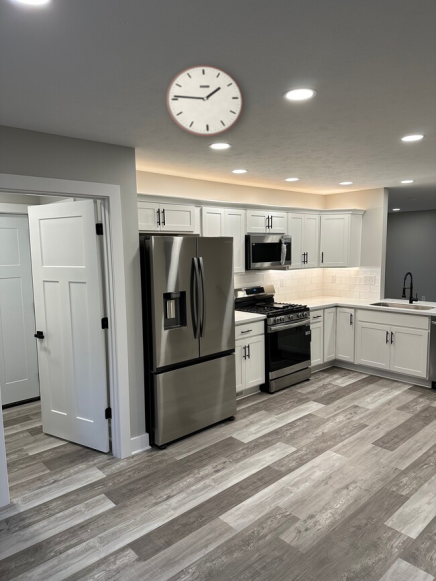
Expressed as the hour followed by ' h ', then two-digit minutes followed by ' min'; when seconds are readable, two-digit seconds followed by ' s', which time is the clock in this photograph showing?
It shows 1 h 46 min
